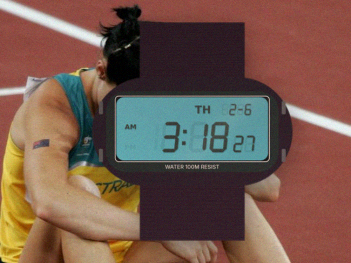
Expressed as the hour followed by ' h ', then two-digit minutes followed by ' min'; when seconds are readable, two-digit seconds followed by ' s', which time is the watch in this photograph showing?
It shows 3 h 18 min 27 s
